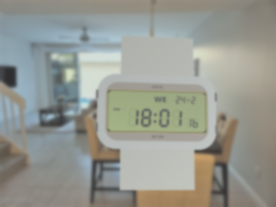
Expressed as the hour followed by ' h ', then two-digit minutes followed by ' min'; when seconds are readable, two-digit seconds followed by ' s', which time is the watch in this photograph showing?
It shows 18 h 01 min
